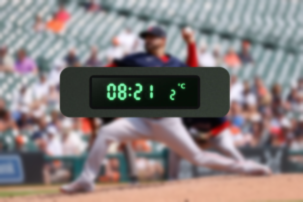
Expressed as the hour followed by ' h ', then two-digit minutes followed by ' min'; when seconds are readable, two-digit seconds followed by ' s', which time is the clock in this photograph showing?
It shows 8 h 21 min
